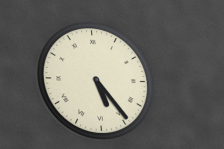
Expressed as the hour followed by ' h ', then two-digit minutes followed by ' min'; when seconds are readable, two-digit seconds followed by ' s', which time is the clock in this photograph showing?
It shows 5 h 24 min
